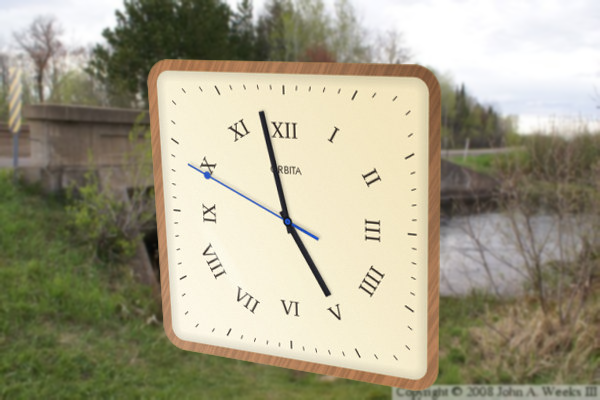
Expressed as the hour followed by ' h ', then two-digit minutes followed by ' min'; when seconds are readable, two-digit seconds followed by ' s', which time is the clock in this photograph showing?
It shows 4 h 57 min 49 s
